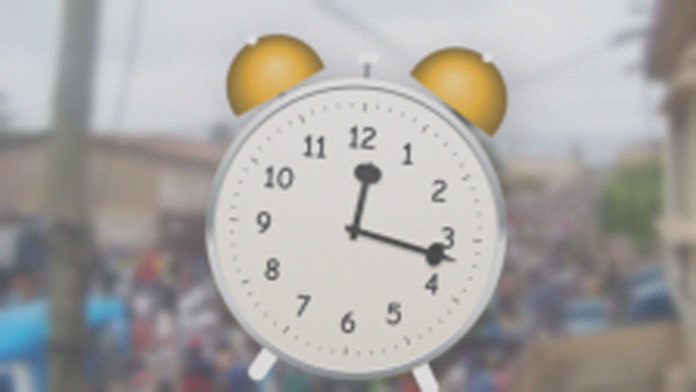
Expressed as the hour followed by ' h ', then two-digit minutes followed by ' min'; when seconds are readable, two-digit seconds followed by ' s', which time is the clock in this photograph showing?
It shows 12 h 17 min
